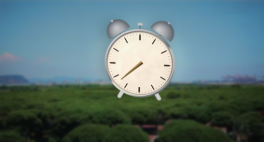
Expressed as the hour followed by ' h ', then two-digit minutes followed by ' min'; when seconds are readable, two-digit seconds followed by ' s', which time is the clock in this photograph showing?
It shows 7 h 38 min
